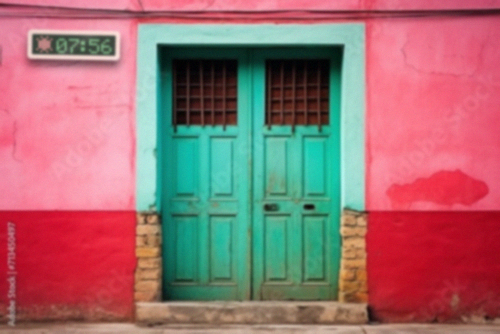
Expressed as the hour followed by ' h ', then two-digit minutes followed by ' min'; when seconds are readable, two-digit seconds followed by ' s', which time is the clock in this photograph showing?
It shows 7 h 56 min
